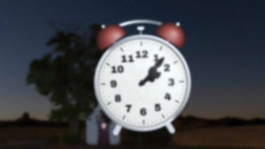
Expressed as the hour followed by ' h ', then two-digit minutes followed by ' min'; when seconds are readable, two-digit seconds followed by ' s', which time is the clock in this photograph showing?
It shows 2 h 07 min
